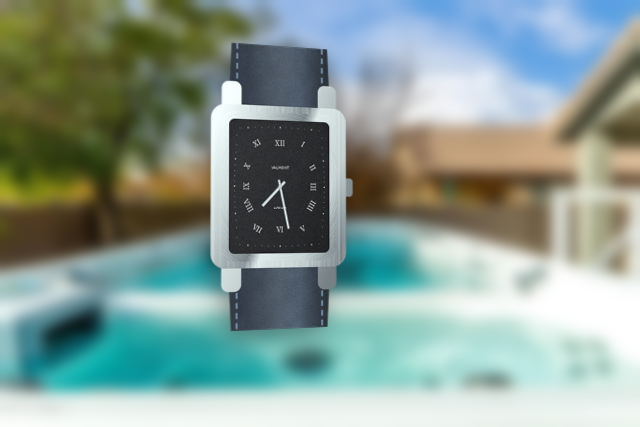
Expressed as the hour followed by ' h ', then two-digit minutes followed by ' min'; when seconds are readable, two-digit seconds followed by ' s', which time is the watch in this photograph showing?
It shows 7 h 28 min
